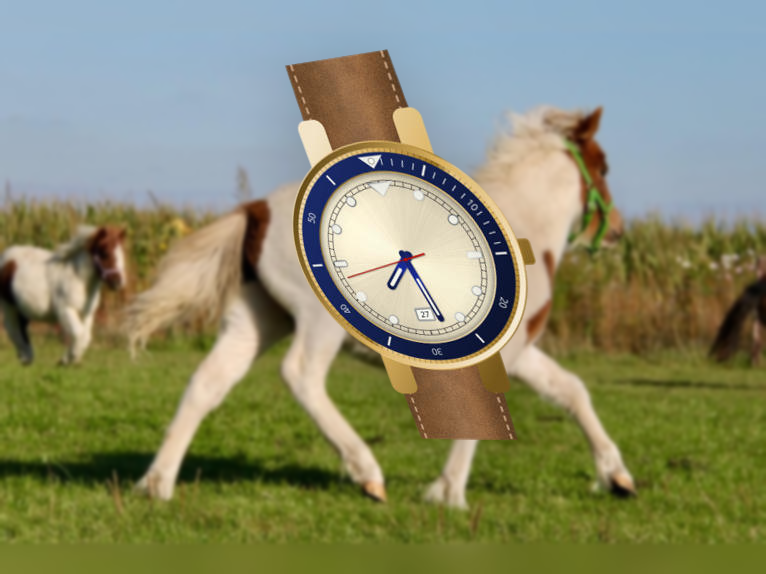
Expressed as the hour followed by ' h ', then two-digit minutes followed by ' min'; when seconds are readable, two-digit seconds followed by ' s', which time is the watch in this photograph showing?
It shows 7 h 27 min 43 s
